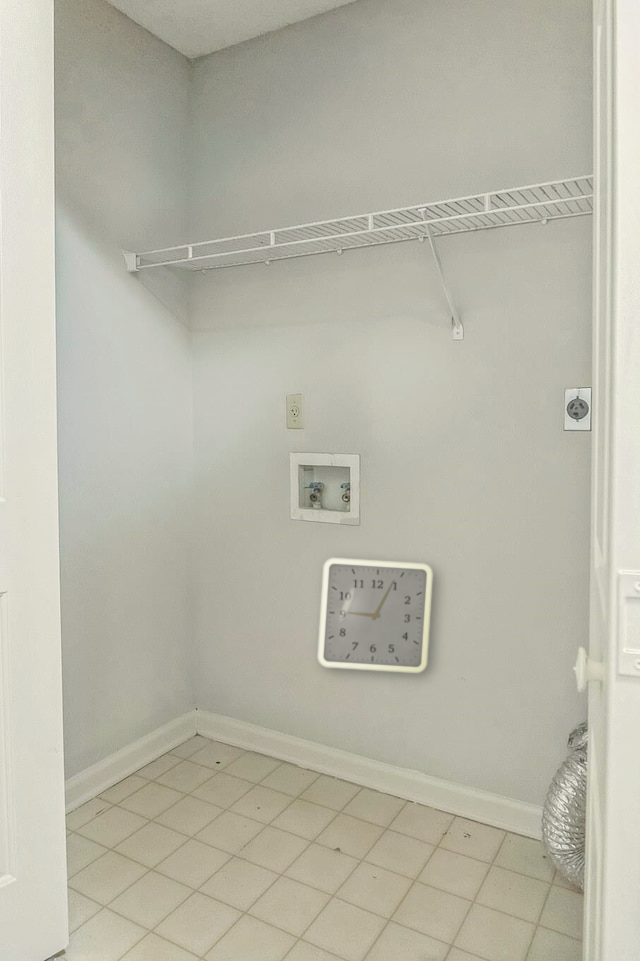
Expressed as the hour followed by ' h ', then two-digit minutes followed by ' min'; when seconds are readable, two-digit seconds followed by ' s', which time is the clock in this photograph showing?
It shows 9 h 04 min
